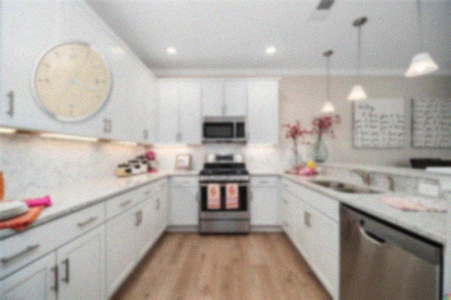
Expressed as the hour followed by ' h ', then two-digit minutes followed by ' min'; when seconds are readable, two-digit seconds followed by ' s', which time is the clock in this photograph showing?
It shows 7 h 18 min
